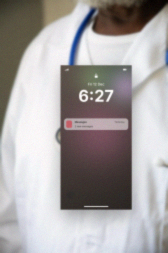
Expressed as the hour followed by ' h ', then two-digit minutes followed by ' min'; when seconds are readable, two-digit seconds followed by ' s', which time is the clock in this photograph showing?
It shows 6 h 27 min
